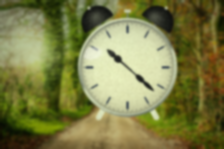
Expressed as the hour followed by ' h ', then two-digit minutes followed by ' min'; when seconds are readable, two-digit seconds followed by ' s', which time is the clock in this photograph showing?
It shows 10 h 22 min
